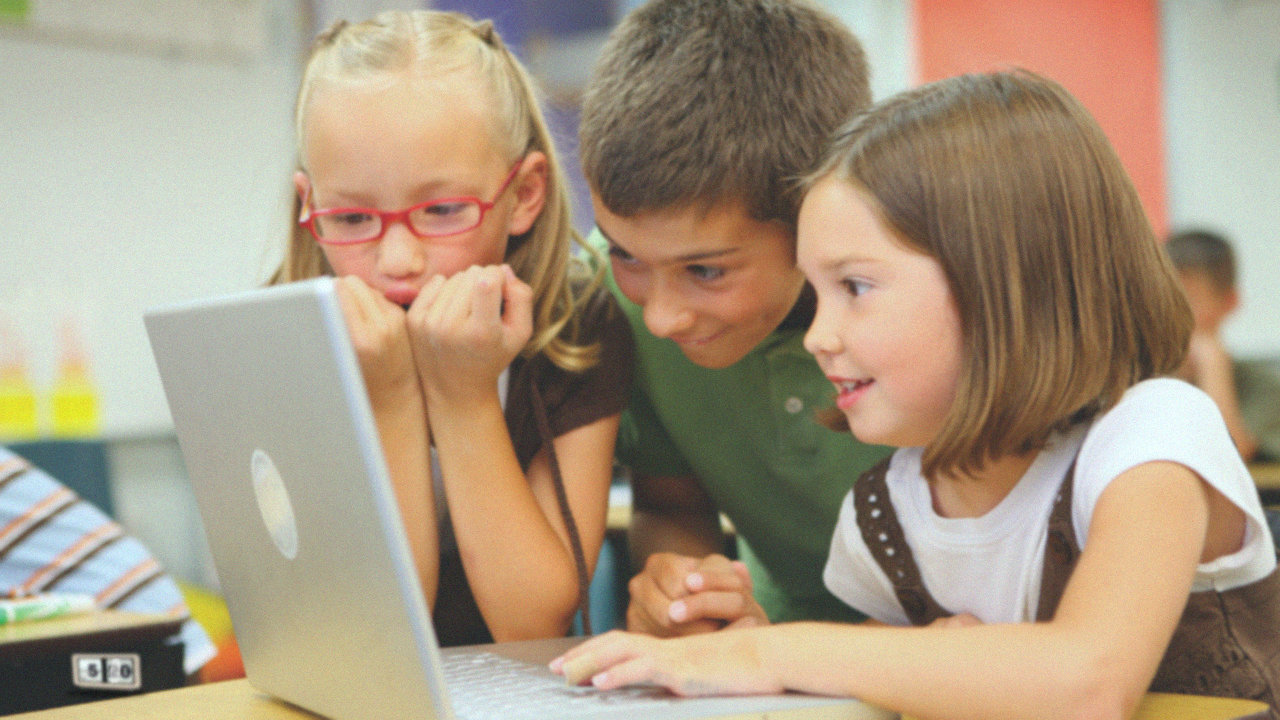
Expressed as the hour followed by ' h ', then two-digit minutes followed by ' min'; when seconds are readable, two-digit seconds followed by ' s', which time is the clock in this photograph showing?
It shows 5 h 20 min
